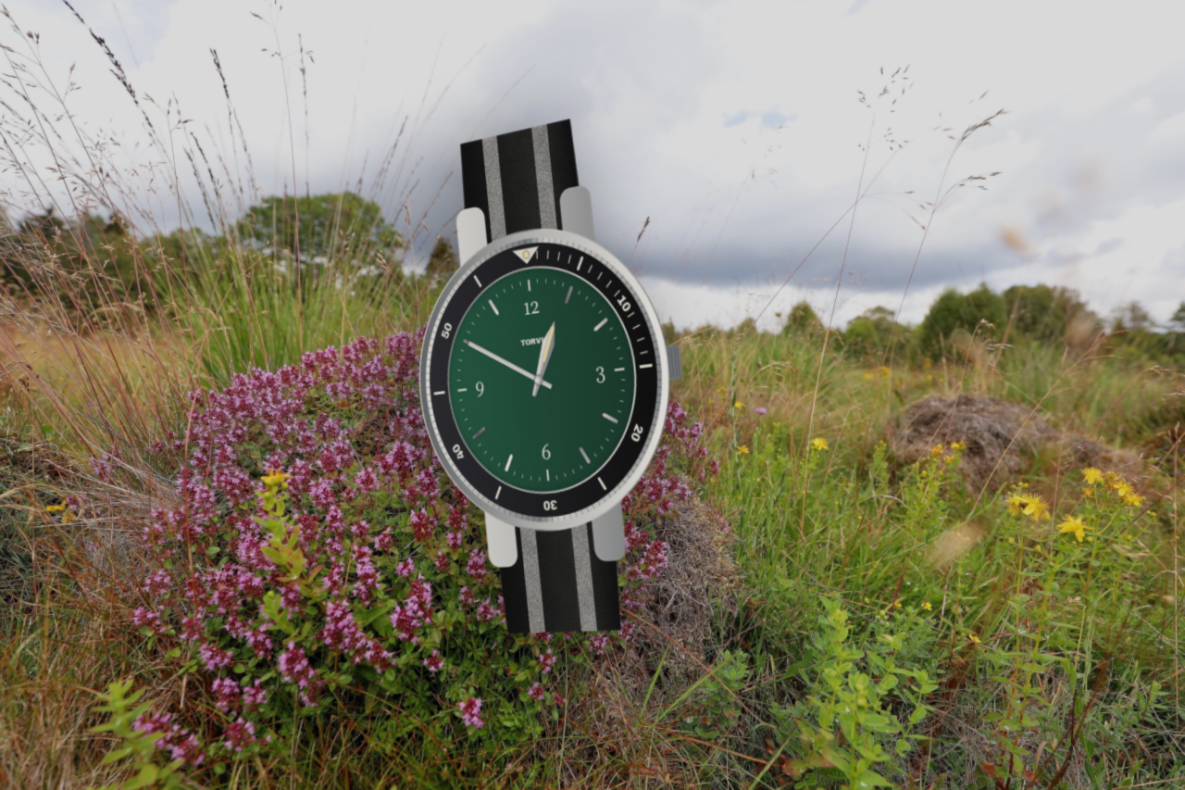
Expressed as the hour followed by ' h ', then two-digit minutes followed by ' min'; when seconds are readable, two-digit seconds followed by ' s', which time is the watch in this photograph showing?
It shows 12 h 50 min
